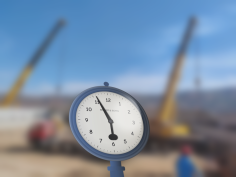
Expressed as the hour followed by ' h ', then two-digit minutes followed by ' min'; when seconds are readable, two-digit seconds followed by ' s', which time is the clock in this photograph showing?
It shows 5 h 56 min
